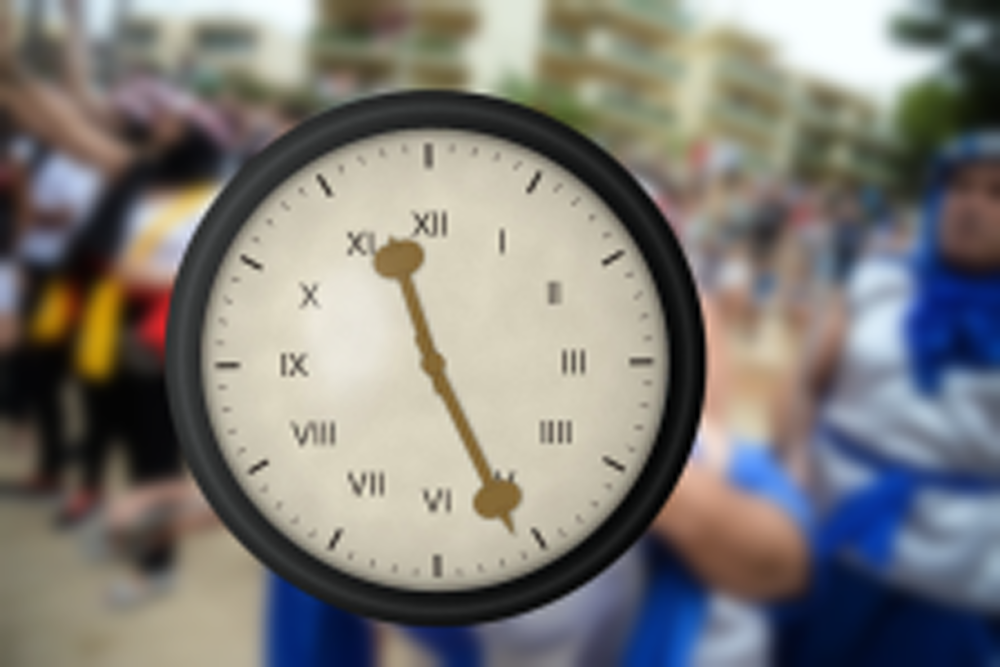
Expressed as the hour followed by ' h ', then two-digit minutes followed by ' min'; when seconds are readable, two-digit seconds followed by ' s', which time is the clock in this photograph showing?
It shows 11 h 26 min
